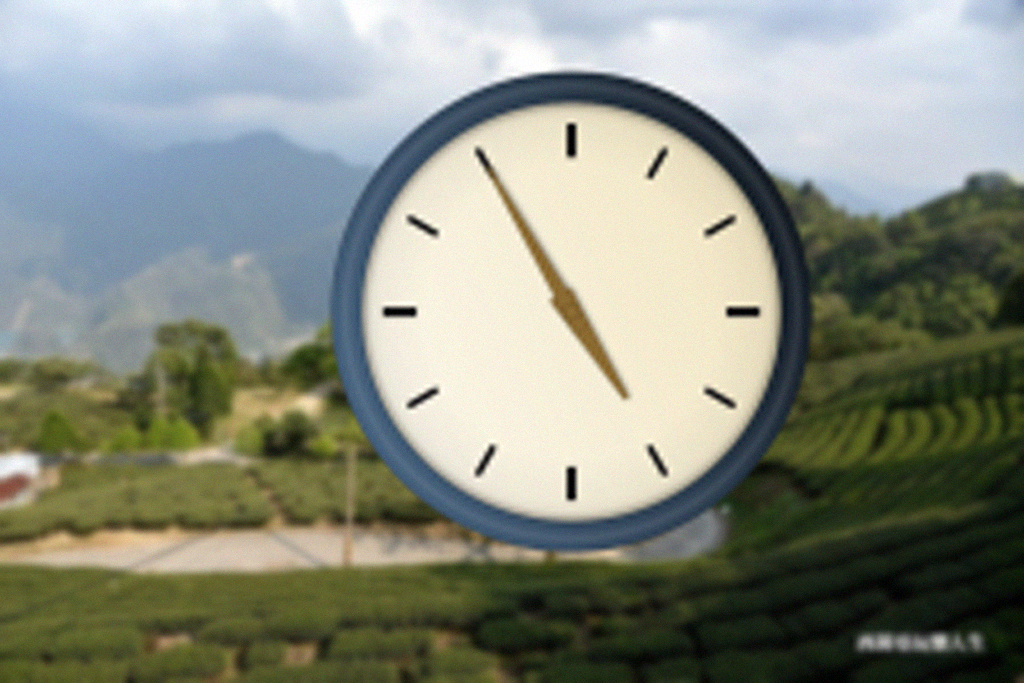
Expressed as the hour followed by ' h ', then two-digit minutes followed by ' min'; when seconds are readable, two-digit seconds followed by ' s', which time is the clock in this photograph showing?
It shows 4 h 55 min
